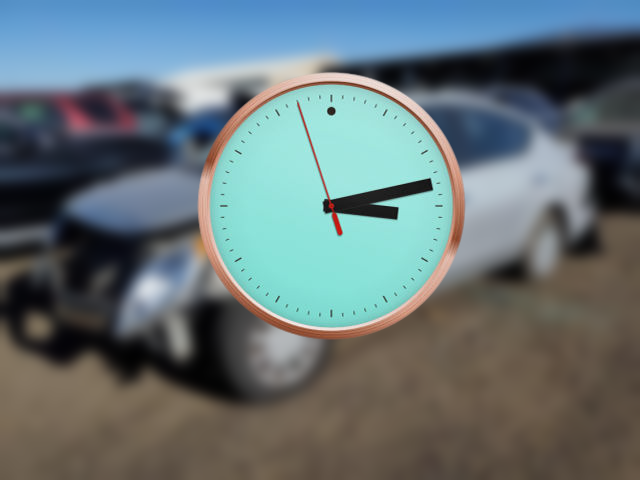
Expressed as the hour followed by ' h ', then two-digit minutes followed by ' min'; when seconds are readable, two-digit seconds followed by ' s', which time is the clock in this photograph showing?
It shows 3 h 12 min 57 s
